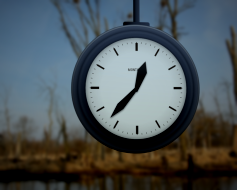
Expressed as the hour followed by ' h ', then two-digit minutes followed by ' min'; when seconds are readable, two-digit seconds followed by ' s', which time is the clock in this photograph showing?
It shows 12 h 37 min
